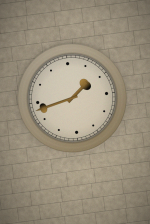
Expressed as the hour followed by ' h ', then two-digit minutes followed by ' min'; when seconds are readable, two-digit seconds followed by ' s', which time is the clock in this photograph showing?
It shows 1 h 43 min
